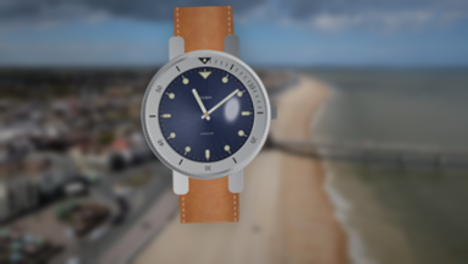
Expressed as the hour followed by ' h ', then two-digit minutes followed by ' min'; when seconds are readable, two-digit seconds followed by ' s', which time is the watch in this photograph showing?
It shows 11 h 09 min
